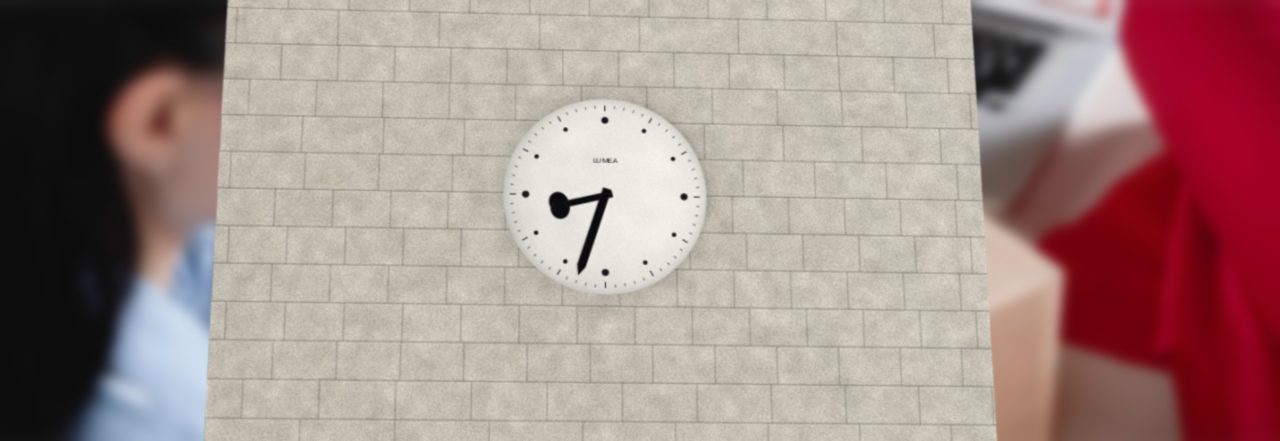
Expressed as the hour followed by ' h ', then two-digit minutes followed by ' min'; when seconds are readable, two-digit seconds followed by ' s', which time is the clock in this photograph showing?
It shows 8 h 33 min
